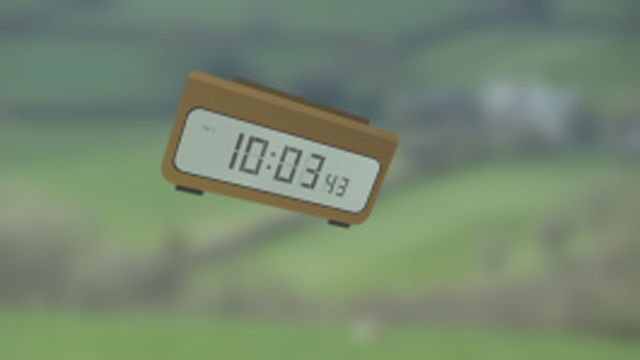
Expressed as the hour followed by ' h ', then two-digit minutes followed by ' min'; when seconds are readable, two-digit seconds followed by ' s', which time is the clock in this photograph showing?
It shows 10 h 03 min 43 s
